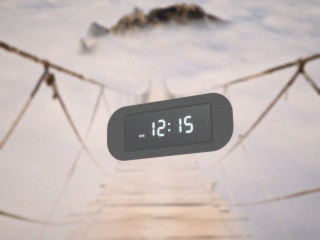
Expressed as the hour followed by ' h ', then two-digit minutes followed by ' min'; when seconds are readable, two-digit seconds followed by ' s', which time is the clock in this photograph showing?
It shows 12 h 15 min
